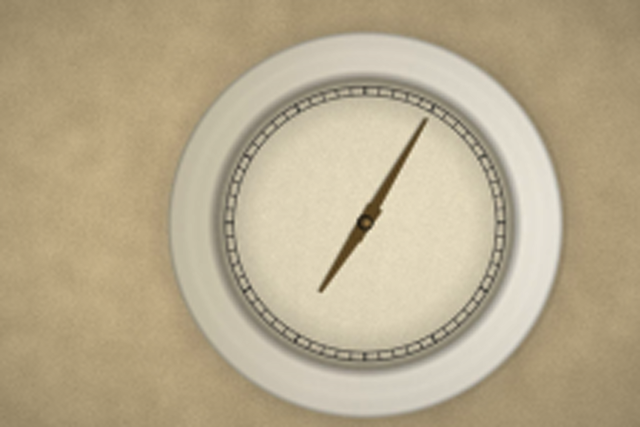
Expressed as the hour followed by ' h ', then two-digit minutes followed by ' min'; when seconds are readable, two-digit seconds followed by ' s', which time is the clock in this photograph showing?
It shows 7 h 05 min
